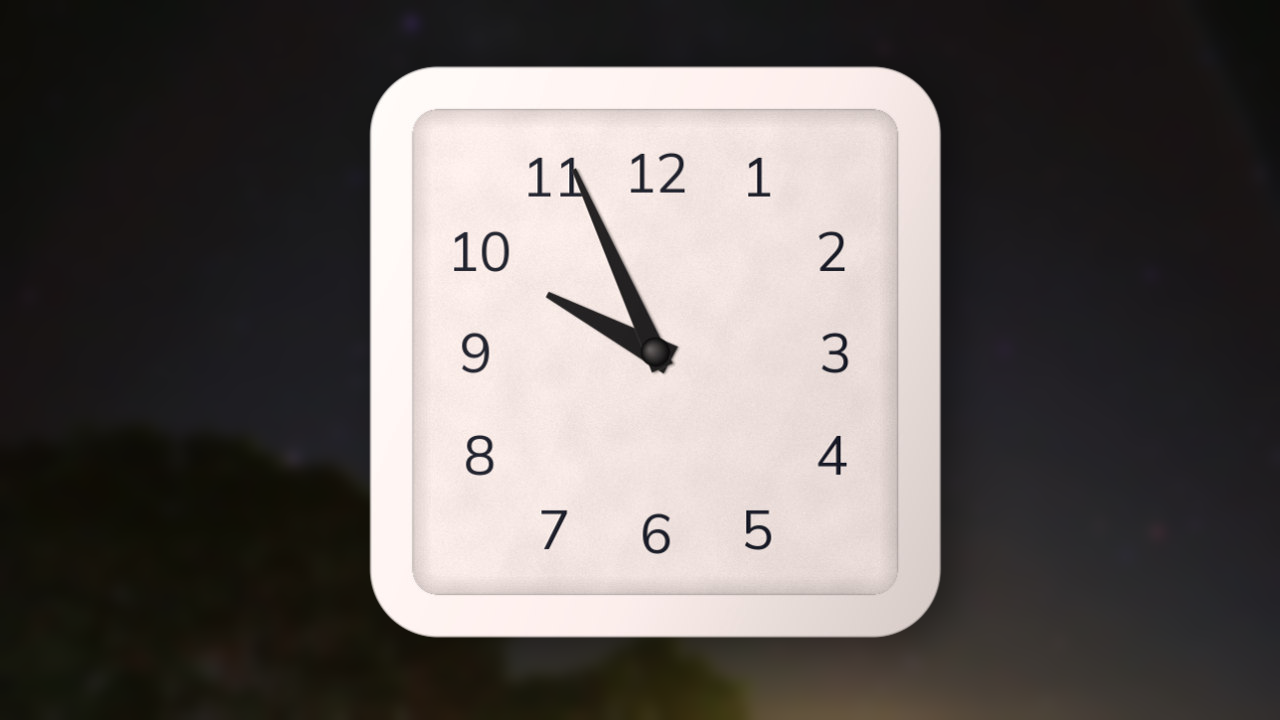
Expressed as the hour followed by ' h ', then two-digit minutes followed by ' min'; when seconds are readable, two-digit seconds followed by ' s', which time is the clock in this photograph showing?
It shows 9 h 56 min
